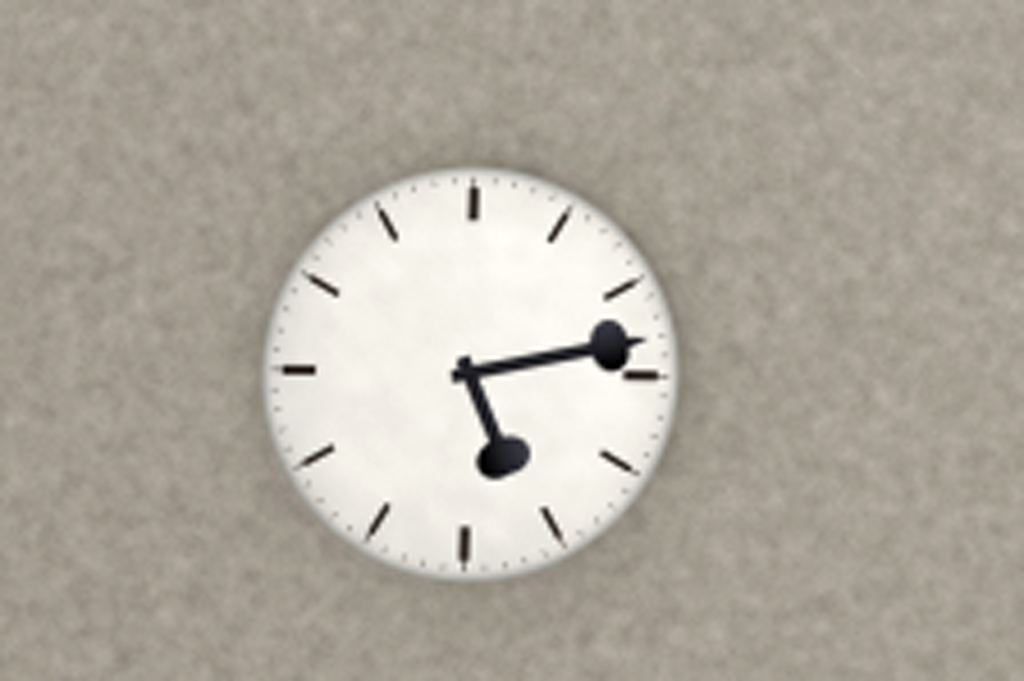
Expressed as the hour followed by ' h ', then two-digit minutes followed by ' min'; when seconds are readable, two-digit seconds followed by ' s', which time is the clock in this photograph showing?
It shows 5 h 13 min
